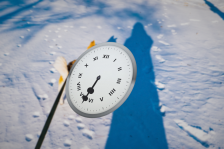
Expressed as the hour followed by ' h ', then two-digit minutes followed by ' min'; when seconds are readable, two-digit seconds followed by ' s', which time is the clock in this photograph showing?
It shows 6 h 33 min
